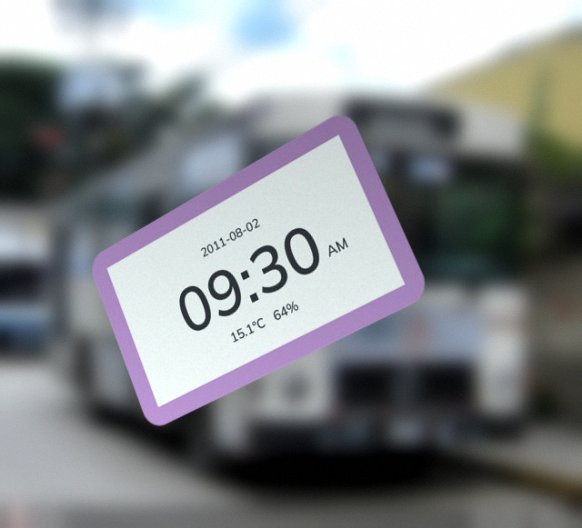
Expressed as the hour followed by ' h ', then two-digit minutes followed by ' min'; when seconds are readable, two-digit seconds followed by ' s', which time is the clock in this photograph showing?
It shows 9 h 30 min
